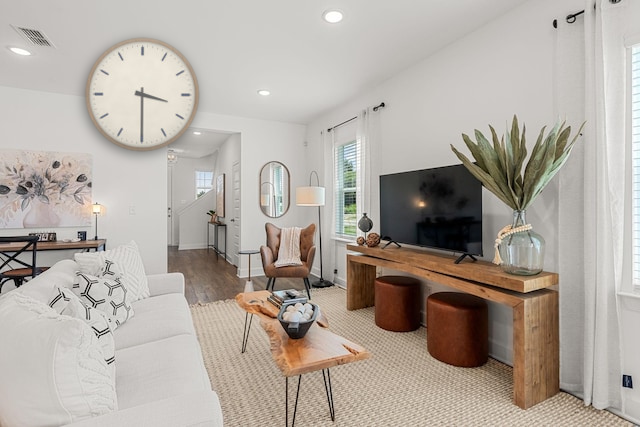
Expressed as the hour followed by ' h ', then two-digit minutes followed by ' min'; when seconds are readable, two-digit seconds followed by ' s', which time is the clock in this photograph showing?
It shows 3 h 30 min
